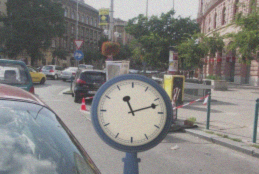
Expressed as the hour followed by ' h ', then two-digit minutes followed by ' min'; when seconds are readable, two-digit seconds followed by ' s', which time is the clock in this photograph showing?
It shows 11 h 12 min
